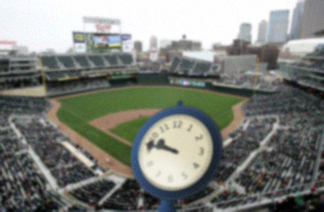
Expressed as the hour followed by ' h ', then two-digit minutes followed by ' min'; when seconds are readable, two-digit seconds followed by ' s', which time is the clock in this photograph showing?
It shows 9 h 47 min
